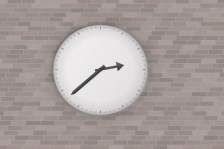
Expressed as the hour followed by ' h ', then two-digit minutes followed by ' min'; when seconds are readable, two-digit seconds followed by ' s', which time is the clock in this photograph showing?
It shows 2 h 38 min
